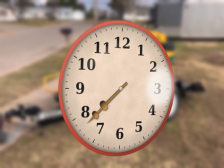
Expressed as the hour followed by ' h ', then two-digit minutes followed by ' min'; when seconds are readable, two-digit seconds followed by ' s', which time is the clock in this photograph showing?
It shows 7 h 38 min
